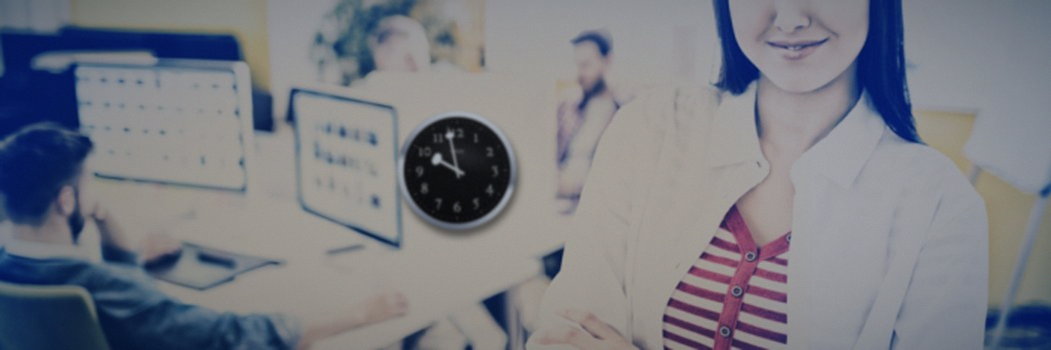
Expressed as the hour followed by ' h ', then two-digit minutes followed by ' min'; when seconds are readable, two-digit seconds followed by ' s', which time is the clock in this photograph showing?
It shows 9 h 58 min
